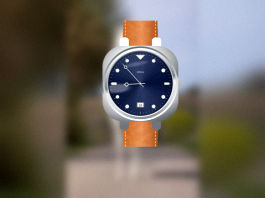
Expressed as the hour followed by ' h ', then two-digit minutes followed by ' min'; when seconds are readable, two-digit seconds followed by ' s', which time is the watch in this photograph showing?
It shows 8 h 53 min
